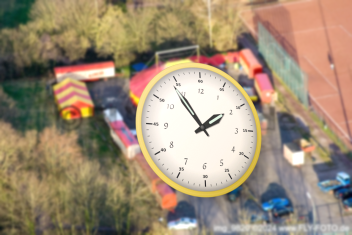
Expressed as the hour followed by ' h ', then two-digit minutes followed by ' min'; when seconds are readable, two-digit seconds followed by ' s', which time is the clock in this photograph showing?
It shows 1 h 54 min
